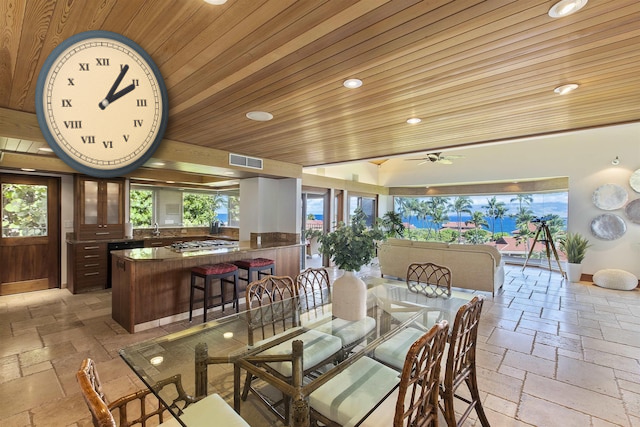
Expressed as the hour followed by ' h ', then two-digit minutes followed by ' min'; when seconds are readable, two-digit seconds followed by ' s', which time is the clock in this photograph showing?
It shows 2 h 06 min
